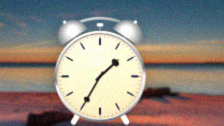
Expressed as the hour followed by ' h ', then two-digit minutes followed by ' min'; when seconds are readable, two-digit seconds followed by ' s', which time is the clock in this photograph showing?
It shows 1 h 35 min
